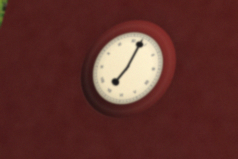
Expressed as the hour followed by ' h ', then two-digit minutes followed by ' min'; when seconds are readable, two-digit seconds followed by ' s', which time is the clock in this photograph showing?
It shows 7 h 03 min
